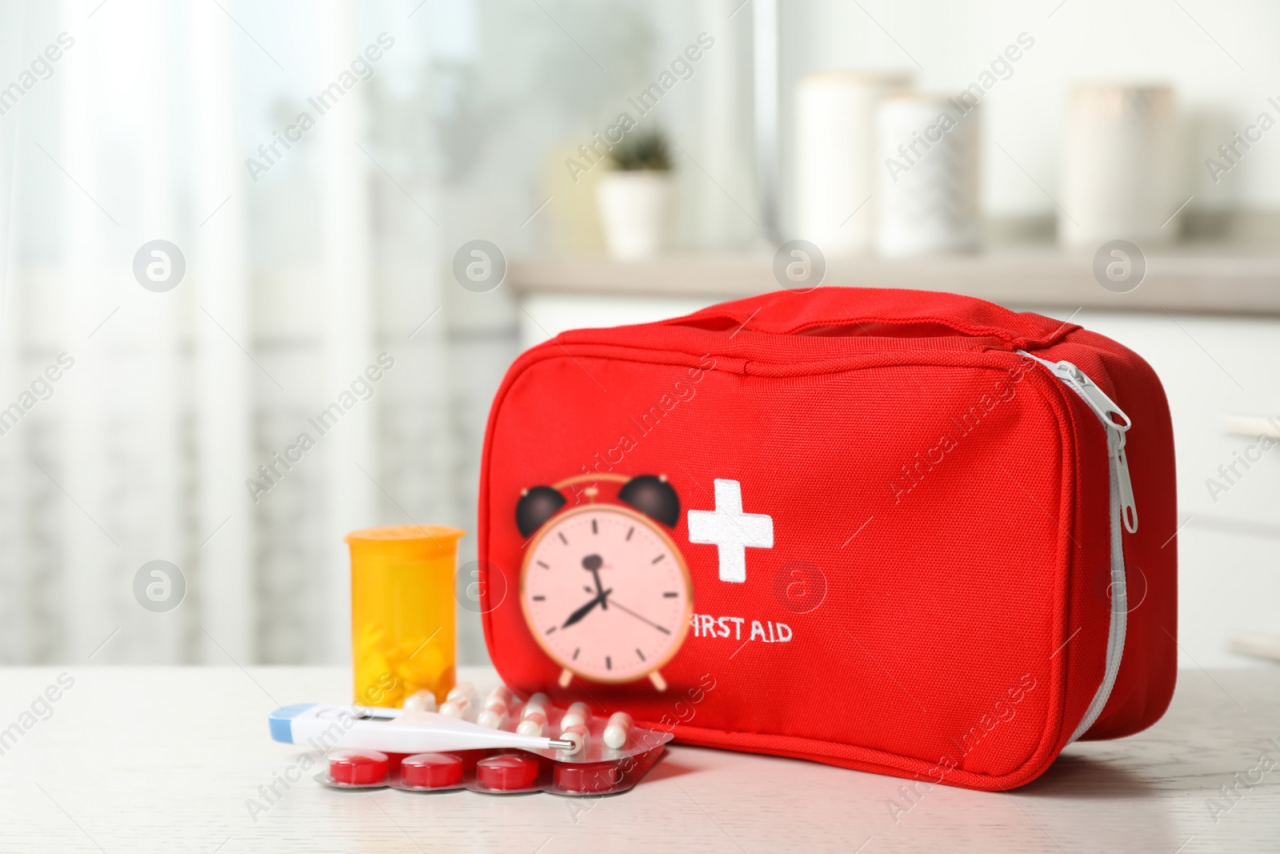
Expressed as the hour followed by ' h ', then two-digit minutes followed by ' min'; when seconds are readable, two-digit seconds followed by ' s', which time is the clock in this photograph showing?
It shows 11 h 39 min 20 s
